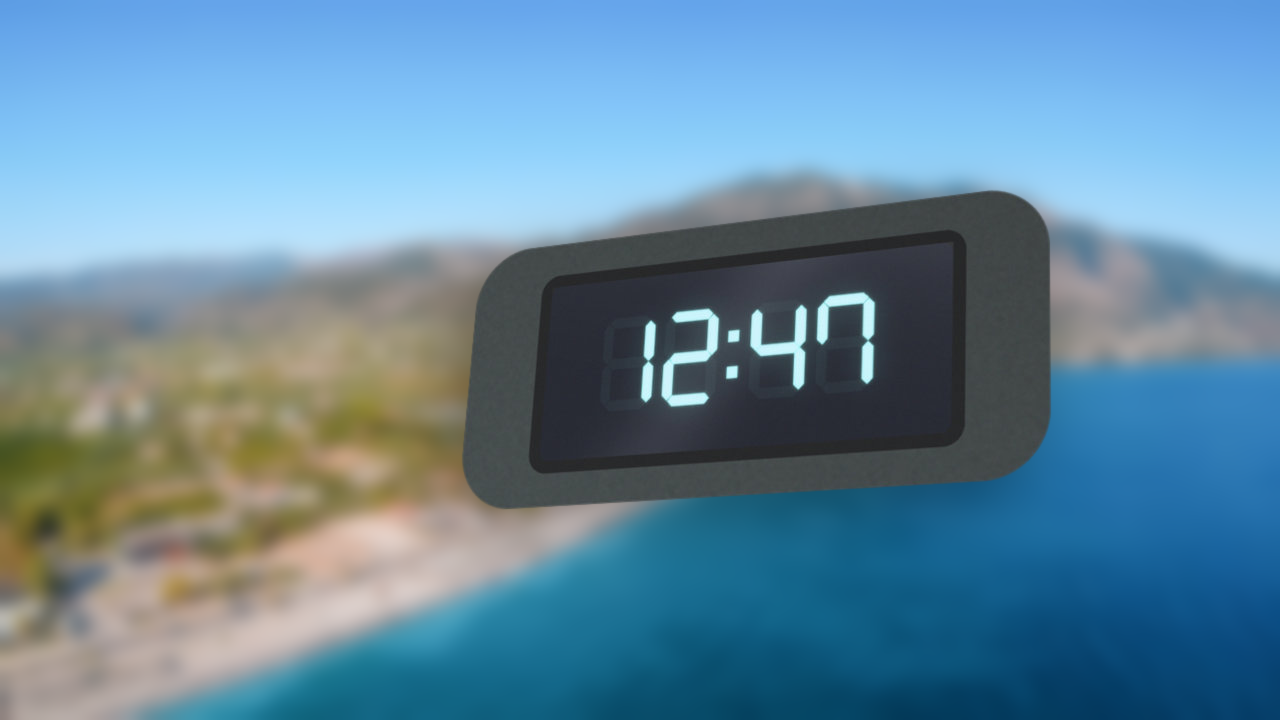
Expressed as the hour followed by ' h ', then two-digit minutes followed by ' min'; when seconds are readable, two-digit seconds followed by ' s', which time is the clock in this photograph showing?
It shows 12 h 47 min
